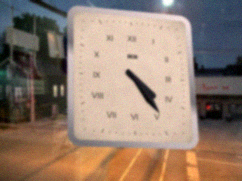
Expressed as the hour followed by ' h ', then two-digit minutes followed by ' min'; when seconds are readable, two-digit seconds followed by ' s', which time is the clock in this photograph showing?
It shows 4 h 24 min
